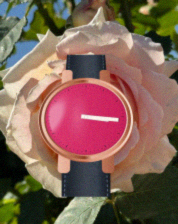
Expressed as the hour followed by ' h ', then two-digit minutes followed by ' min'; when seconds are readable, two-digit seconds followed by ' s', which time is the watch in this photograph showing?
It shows 3 h 16 min
